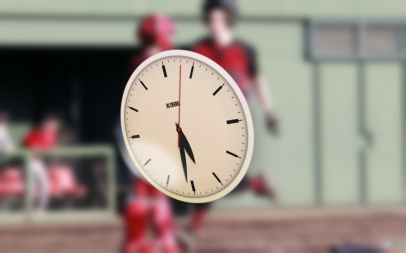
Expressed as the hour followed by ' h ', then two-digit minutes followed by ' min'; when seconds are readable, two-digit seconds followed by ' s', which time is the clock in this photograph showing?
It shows 5 h 31 min 03 s
